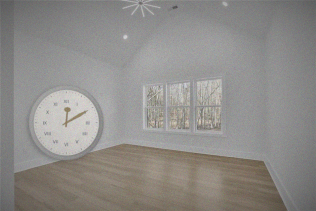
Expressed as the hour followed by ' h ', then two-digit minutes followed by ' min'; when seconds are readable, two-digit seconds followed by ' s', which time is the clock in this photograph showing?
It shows 12 h 10 min
